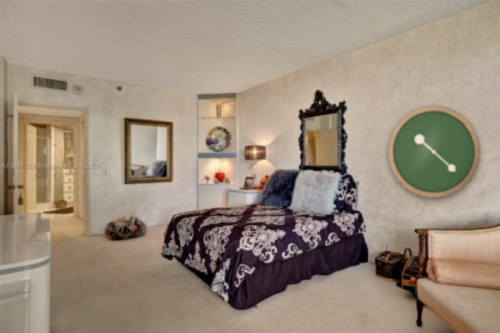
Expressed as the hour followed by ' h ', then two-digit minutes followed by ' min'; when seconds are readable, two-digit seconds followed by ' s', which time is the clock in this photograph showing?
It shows 10 h 22 min
